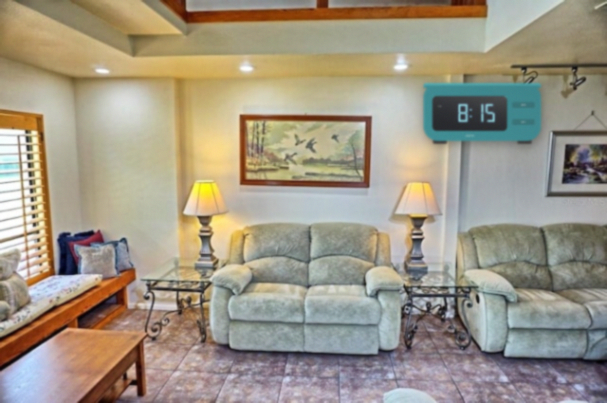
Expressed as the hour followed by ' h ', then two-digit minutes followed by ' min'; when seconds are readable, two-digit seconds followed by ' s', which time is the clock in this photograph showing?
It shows 8 h 15 min
